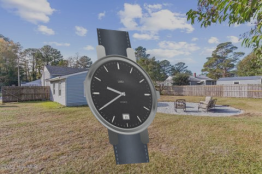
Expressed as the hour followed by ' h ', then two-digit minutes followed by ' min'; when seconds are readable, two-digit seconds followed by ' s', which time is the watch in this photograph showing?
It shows 9 h 40 min
